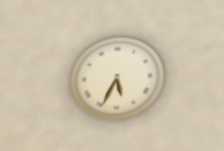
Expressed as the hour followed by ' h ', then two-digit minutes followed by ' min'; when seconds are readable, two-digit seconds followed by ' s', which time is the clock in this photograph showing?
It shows 5 h 34 min
